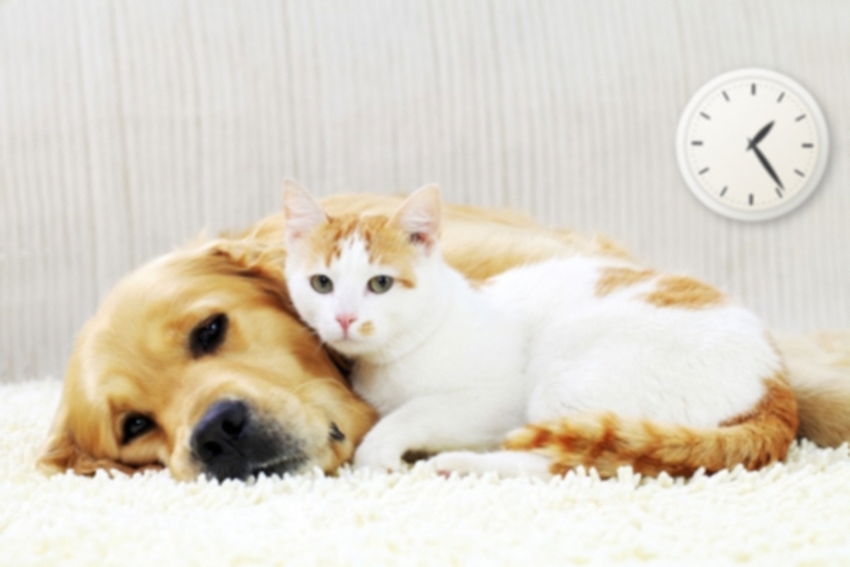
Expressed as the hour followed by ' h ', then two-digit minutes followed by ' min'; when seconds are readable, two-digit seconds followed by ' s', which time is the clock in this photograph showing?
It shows 1 h 24 min
